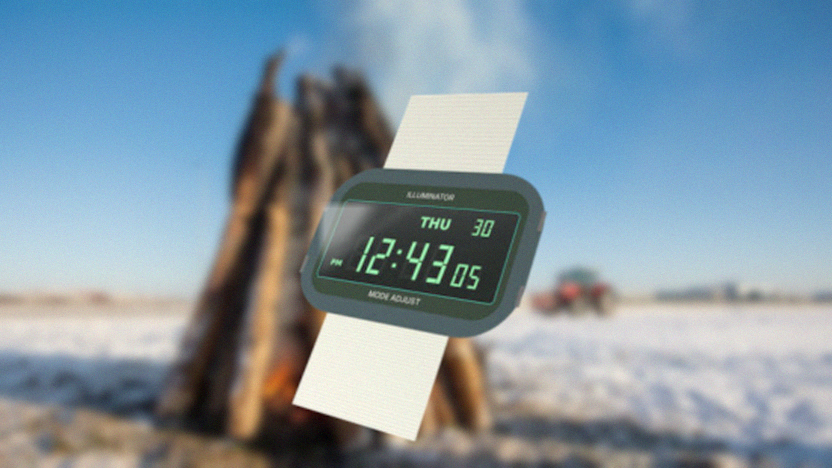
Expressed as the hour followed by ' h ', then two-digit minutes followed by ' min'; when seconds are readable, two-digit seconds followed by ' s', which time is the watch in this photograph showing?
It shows 12 h 43 min 05 s
